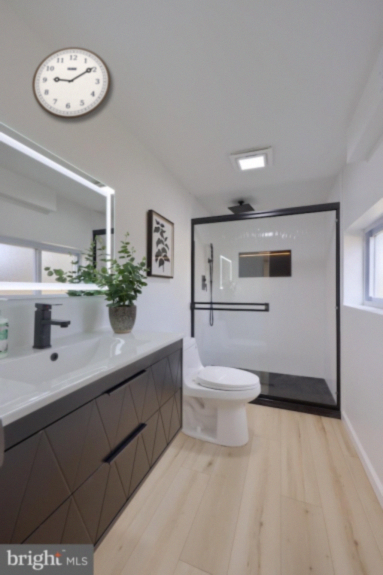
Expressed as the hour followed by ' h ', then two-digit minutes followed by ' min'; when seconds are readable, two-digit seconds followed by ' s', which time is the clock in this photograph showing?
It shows 9 h 09 min
